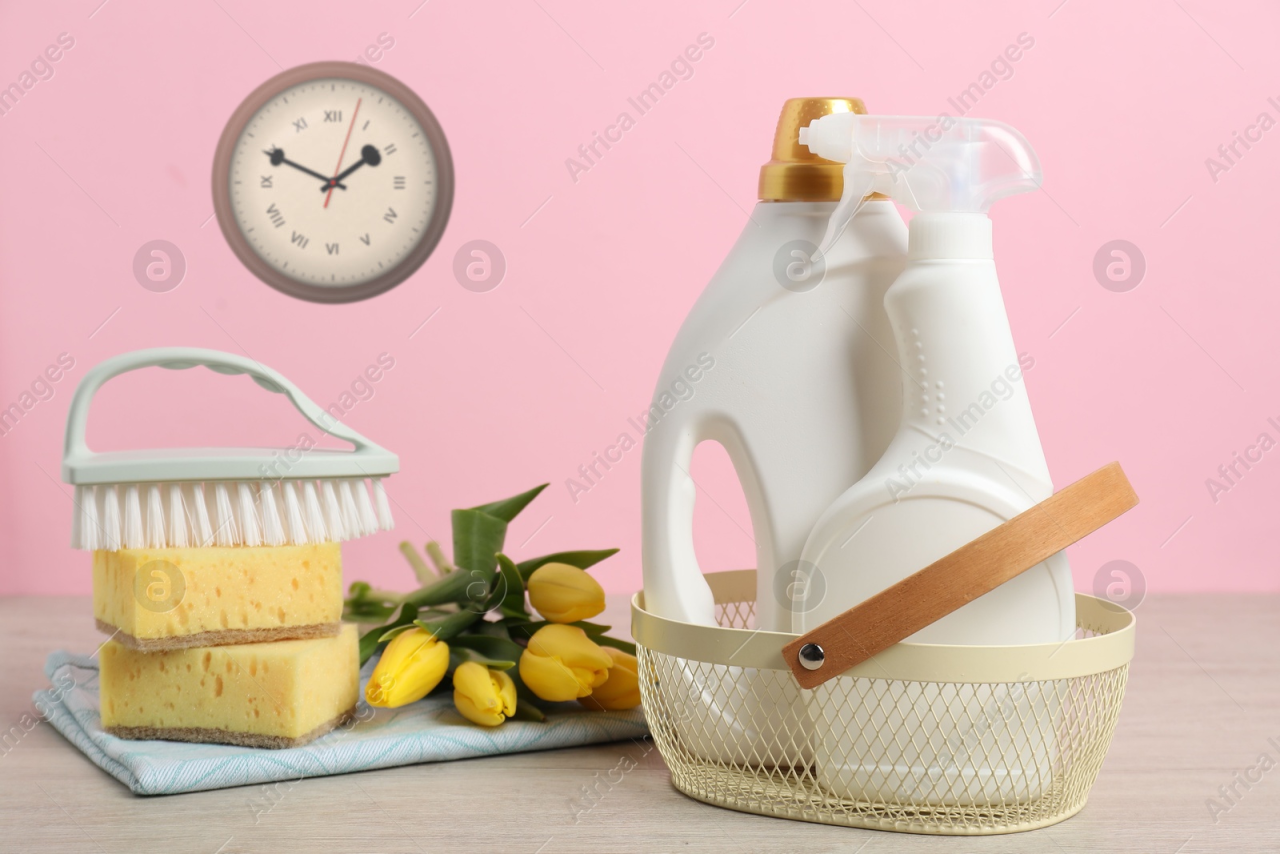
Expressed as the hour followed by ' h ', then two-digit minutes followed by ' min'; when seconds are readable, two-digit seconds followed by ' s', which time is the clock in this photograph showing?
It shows 1 h 49 min 03 s
